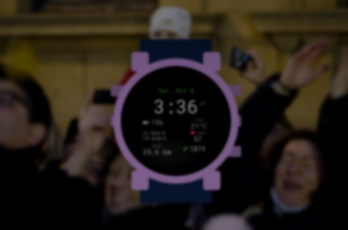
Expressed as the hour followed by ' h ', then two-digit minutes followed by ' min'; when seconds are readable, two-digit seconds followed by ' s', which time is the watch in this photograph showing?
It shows 3 h 36 min
